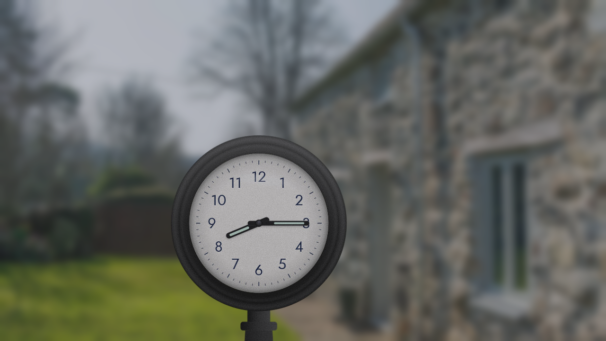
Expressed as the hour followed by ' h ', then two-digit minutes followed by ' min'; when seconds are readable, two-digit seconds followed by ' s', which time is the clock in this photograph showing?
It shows 8 h 15 min
